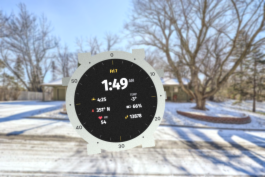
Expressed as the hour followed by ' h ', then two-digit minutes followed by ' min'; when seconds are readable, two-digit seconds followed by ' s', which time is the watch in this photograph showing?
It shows 1 h 49 min
